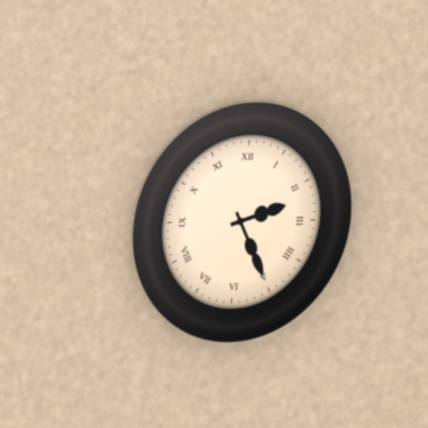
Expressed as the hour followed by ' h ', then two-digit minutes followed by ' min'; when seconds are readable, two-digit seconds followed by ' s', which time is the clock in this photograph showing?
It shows 2 h 25 min
